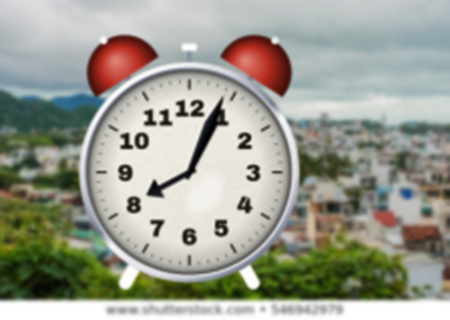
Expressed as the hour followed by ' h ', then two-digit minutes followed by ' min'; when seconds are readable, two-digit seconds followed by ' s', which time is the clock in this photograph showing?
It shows 8 h 04 min
